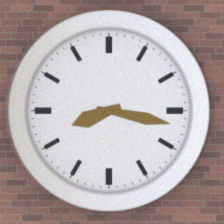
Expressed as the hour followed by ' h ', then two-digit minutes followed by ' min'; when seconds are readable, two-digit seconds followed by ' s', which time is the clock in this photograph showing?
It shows 8 h 17 min
